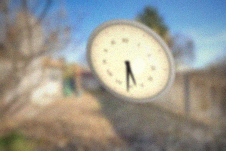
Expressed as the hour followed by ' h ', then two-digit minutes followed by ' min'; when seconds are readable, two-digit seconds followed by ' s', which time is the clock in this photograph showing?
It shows 5 h 31 min
